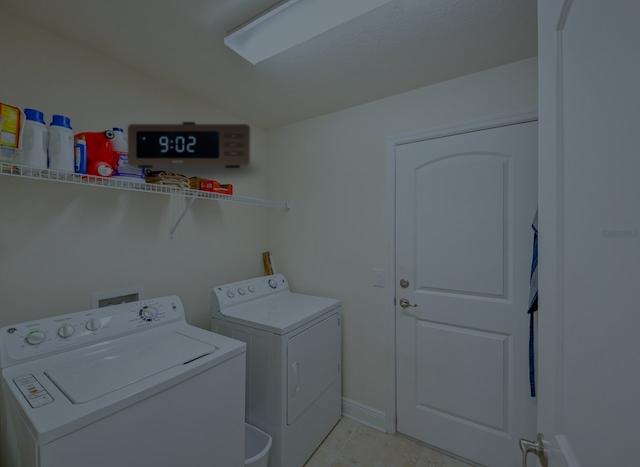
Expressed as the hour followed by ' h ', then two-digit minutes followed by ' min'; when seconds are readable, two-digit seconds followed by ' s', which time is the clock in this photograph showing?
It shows 9 h 02 min
